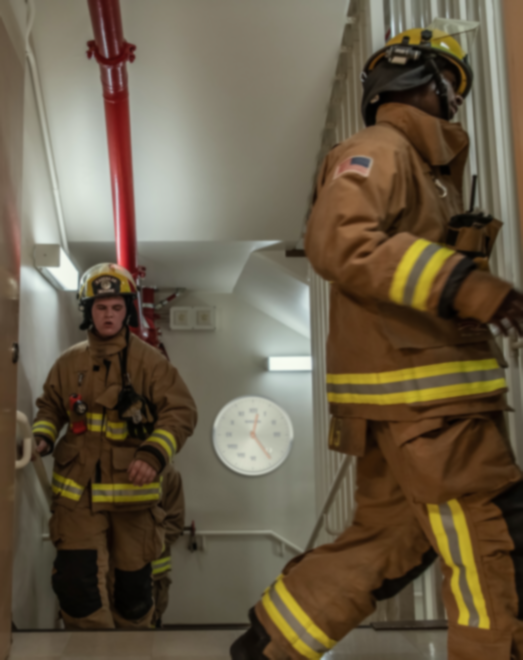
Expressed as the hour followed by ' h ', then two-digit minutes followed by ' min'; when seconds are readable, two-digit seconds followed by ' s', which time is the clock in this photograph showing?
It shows 12 h 24 min
